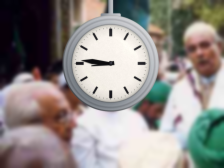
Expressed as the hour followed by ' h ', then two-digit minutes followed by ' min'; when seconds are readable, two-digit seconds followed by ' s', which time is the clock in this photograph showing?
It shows 8 h 46 min
